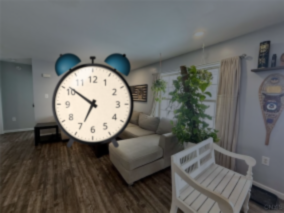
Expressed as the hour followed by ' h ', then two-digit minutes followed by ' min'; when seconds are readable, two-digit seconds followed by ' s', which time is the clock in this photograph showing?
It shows 6 h 51 min
